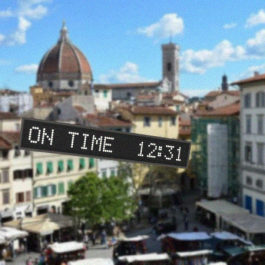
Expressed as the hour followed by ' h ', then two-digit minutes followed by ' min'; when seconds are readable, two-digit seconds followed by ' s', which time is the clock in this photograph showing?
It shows 12 h 31 min
